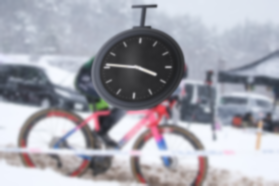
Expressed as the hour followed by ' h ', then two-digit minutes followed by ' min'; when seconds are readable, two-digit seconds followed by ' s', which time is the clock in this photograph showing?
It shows 3 h 46 min
